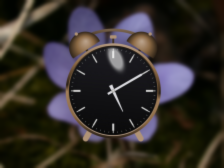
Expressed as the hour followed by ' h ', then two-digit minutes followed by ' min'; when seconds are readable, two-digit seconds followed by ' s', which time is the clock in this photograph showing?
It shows 5 h 10 min
